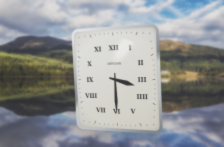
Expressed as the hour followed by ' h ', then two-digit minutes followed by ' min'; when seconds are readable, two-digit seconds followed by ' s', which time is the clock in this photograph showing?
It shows 3 h 30 min
